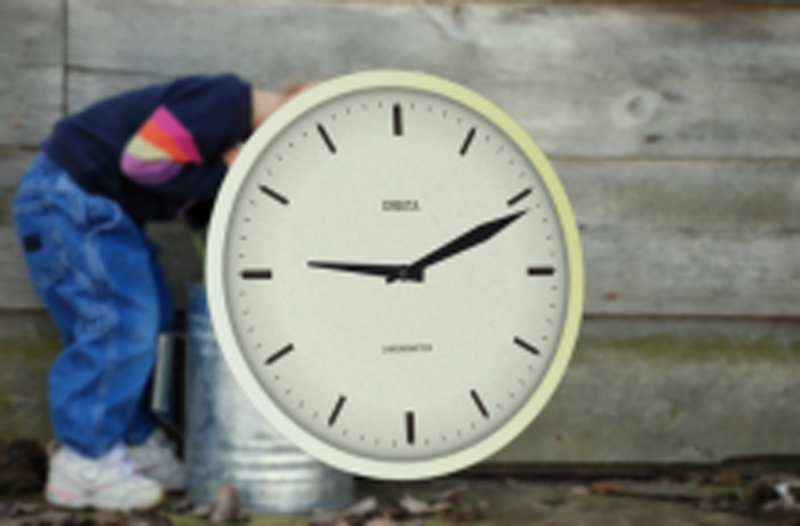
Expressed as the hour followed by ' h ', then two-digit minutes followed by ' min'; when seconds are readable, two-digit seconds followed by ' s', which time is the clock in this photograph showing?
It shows 9 h 11 min
